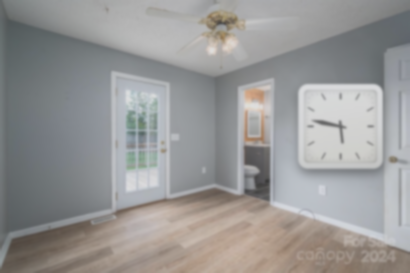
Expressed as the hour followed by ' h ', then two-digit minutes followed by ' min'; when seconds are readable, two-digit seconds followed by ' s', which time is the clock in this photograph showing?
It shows 5 h 47 min
